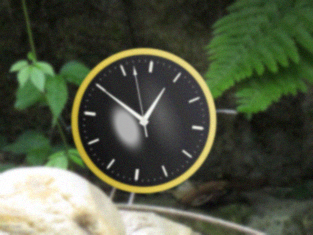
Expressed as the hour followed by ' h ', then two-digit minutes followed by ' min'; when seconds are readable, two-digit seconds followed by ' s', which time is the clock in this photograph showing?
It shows 12 h 49 min 57 s
